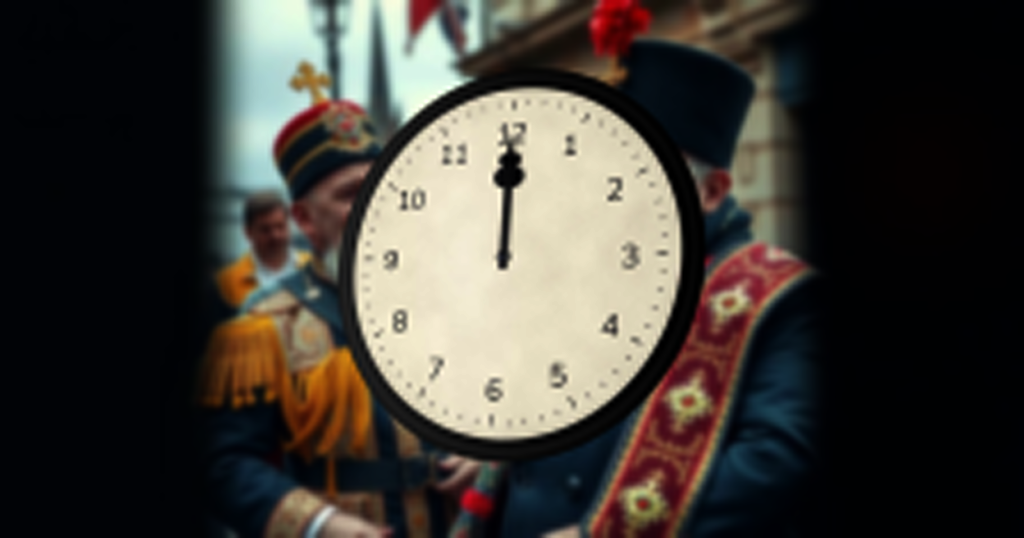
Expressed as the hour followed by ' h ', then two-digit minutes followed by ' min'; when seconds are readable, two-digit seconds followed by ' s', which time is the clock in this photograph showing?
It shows 12 h 00 min
